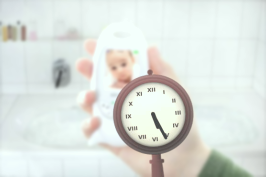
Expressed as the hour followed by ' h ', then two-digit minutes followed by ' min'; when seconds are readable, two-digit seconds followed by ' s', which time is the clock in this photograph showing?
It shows 5 h 26 min
